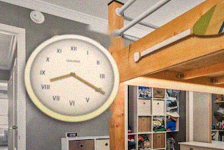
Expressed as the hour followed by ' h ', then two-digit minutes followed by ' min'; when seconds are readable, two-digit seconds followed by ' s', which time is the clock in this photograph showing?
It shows 8 h 20 min
